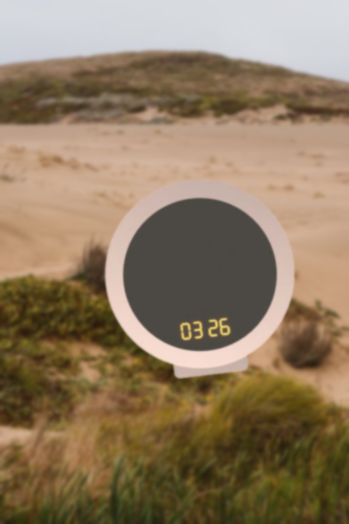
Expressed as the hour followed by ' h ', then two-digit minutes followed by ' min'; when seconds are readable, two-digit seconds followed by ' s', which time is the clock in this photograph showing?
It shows 3 h 26 min
